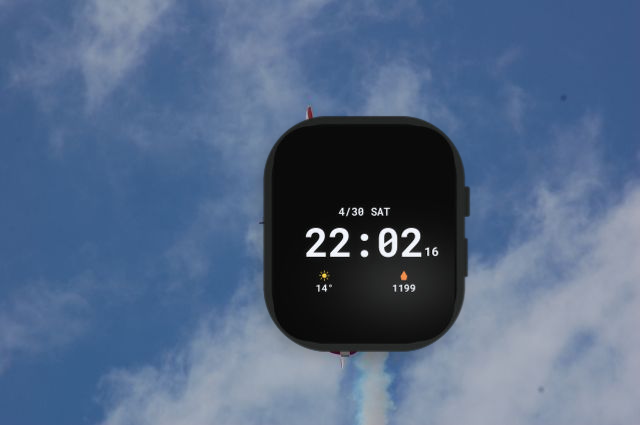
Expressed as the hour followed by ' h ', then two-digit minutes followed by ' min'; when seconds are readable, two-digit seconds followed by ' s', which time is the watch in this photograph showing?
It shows 22 h 02 min 16 s
